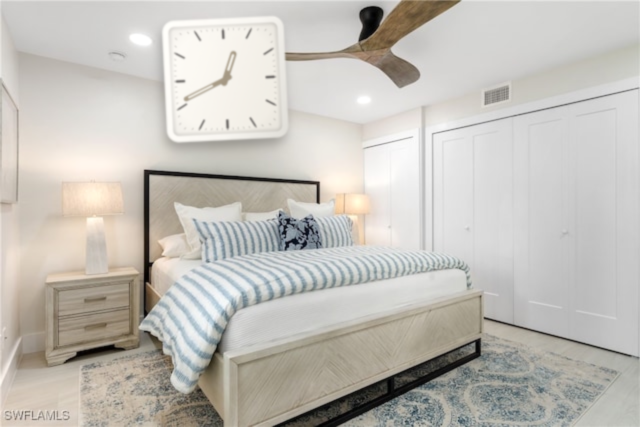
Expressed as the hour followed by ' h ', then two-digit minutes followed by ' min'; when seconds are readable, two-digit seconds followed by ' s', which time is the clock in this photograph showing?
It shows 12 h 41 min
